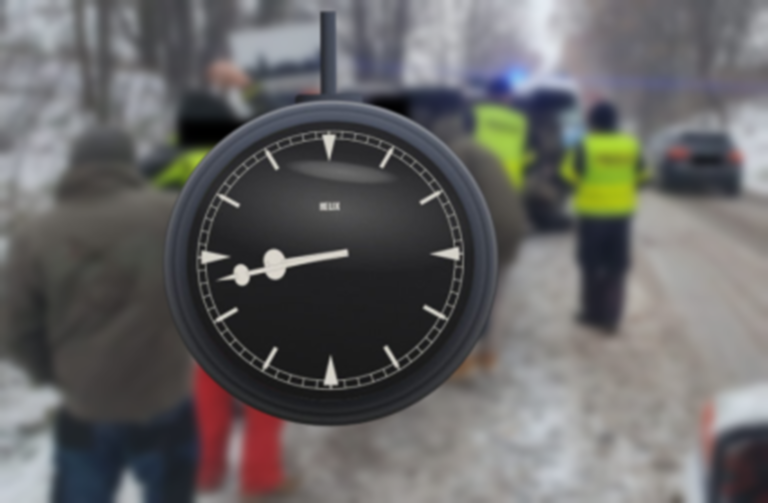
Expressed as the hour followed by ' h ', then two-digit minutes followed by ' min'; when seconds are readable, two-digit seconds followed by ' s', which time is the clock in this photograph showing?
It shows 8 h 43 min
